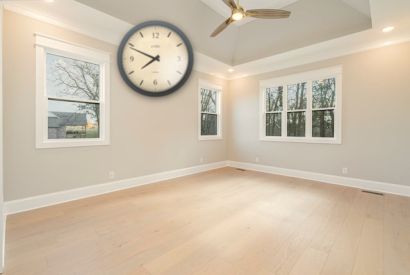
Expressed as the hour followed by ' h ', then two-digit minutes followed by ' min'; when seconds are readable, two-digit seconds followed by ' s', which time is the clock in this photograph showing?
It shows 7 h 49 min
